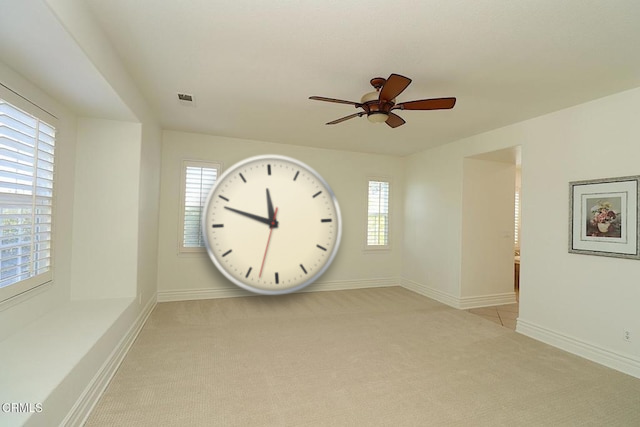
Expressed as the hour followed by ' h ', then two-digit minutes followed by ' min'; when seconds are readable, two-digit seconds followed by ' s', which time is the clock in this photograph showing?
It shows 11 h 48 min 33 s
